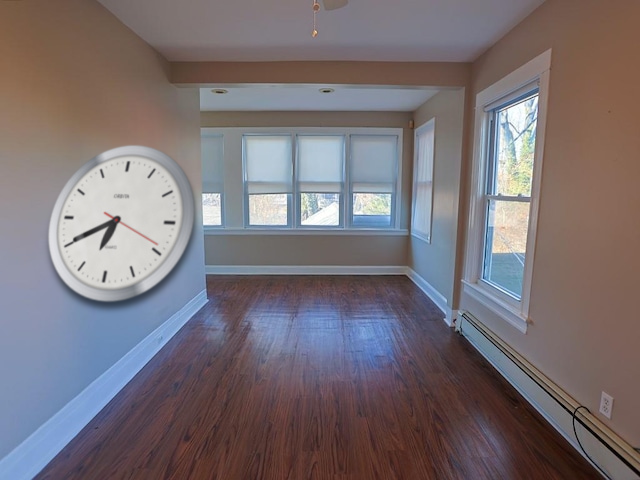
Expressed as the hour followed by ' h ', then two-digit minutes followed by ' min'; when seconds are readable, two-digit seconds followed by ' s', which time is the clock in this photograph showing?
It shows 6 h 40 min 19 s
